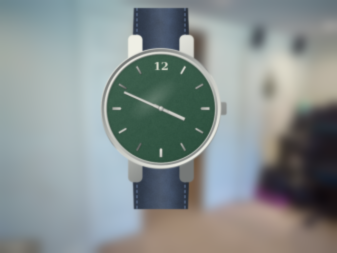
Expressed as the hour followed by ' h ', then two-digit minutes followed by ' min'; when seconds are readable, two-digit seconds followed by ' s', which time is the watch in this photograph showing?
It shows 3 h 49 min
